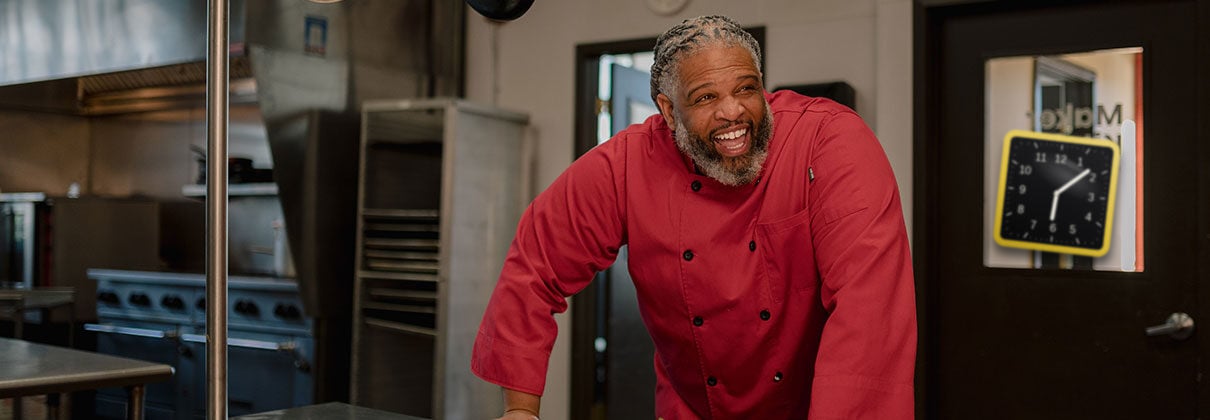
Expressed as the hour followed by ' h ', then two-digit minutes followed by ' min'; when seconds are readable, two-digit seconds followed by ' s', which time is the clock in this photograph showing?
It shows 6 h 08 min
